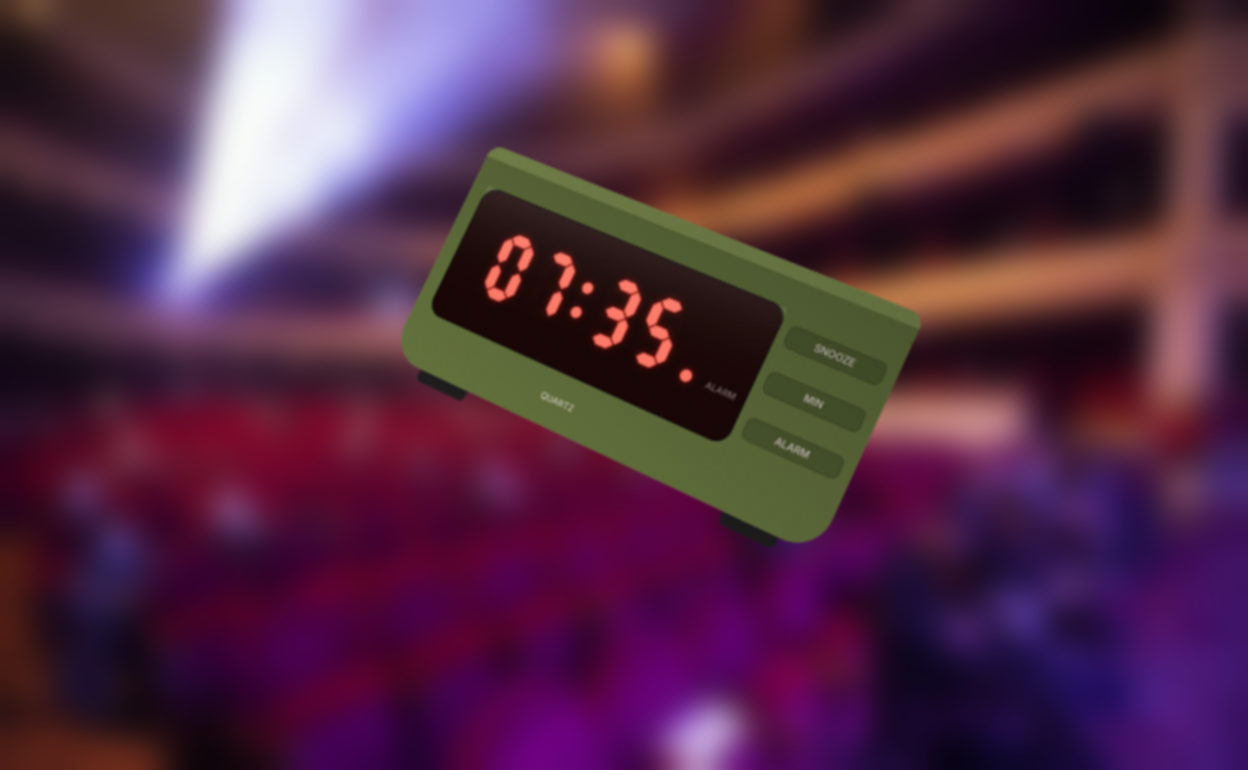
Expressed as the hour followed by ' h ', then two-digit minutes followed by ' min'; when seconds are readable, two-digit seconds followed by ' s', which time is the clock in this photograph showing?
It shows 7 h 35 min
